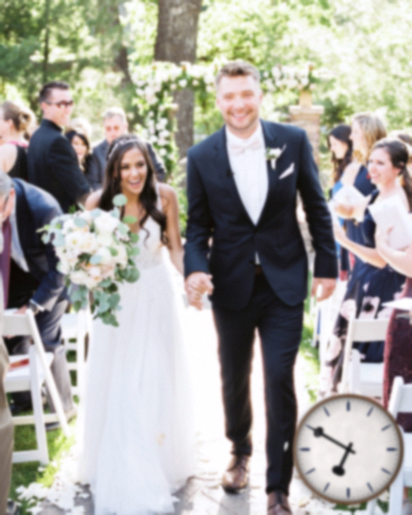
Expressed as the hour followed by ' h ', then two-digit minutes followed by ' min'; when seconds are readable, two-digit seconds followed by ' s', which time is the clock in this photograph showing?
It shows 6 h 50 min
